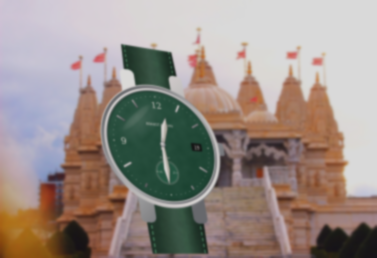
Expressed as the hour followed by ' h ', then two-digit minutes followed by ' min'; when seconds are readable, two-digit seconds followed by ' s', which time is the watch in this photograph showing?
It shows 12 h 30 min
